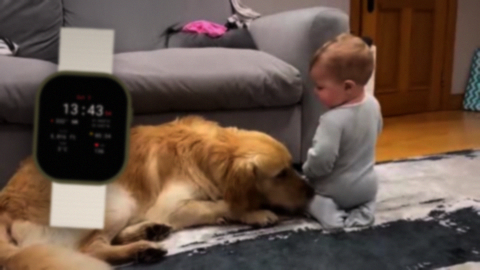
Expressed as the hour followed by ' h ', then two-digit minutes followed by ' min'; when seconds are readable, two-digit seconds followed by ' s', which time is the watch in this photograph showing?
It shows 13 h 43 min
